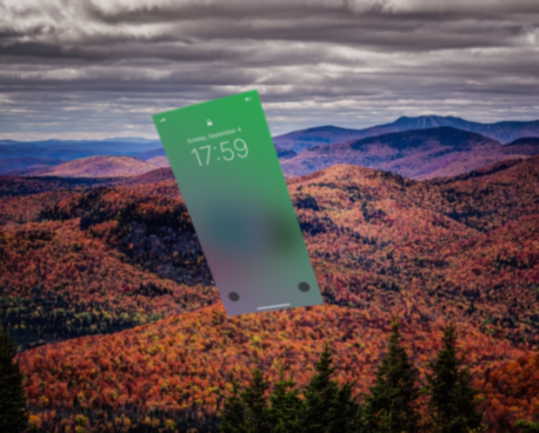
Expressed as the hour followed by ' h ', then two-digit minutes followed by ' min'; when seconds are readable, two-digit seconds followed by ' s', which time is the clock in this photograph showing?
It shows 17 h 59 min
